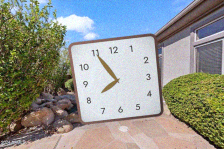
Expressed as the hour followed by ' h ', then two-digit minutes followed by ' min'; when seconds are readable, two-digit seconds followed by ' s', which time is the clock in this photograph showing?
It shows 7 h 55 min
